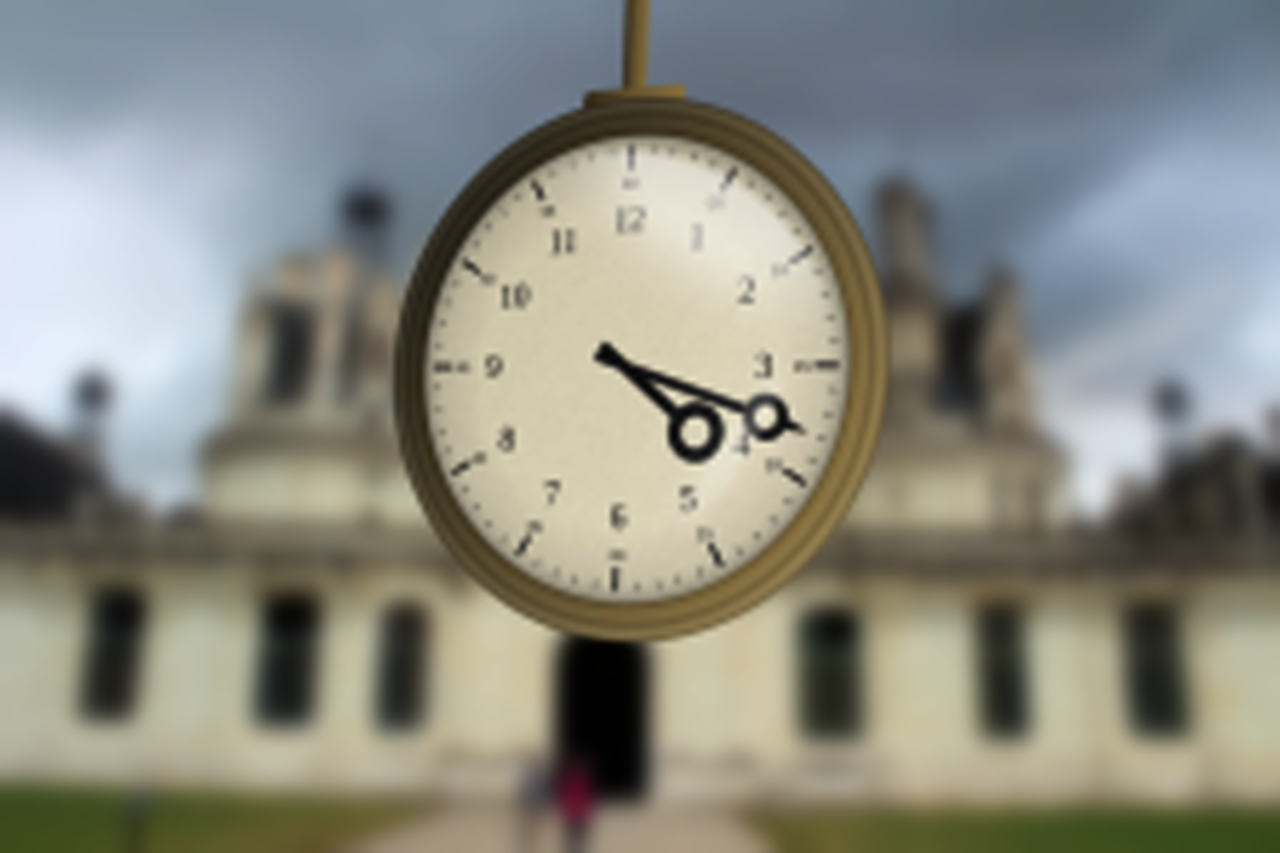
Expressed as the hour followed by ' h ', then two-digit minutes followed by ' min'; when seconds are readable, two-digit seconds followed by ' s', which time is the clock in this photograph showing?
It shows 4 h 18 min
